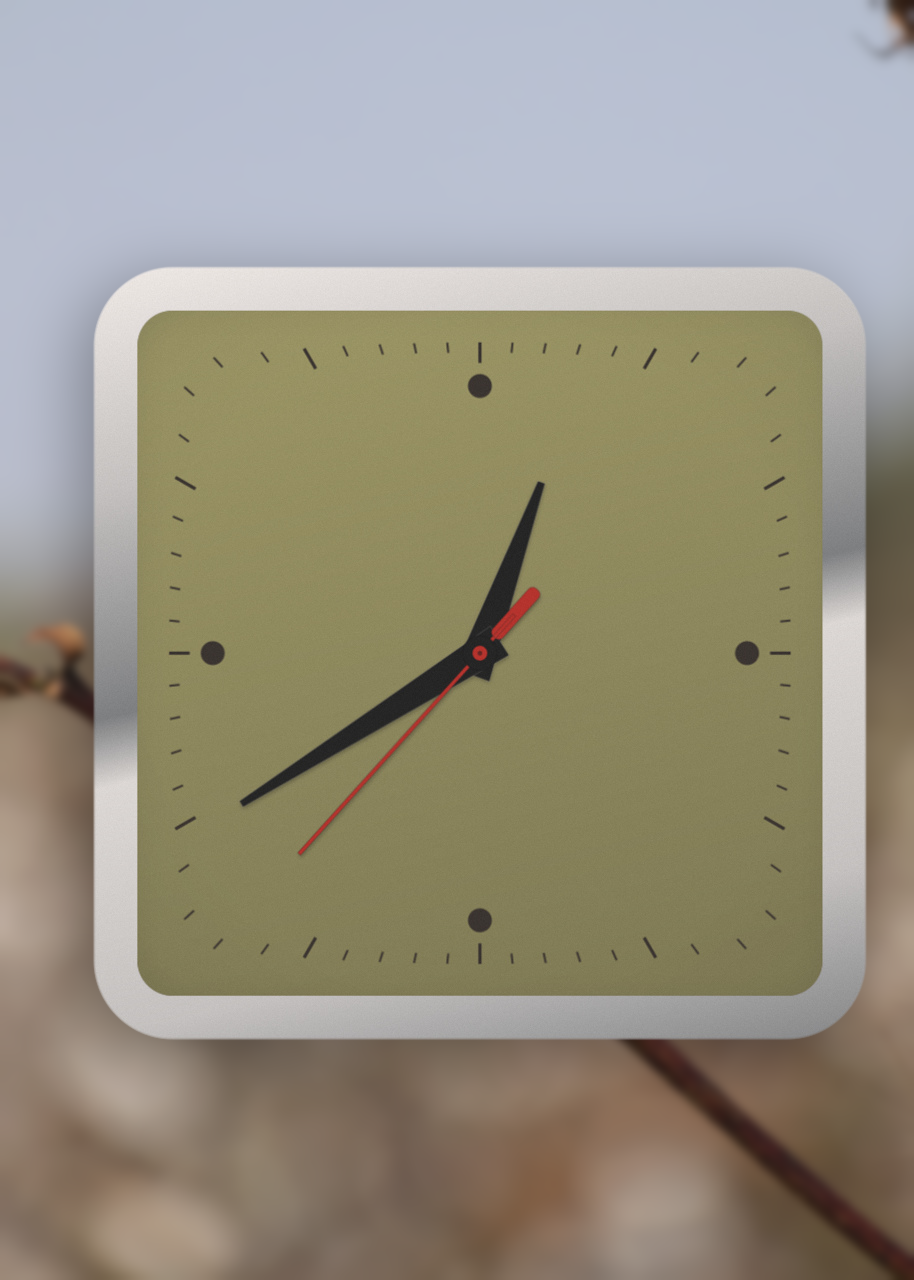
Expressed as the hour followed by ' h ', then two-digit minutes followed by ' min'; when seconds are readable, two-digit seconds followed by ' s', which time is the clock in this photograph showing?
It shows 12 h 39 min 37 s
